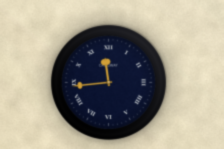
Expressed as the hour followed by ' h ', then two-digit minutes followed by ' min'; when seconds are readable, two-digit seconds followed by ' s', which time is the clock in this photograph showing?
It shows 11 h 44 min
